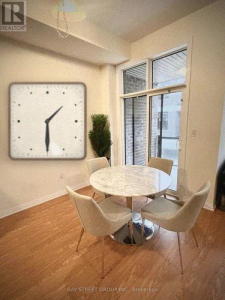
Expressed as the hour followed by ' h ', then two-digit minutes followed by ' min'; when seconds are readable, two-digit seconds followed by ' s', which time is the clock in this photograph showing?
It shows 1 h 30 min
